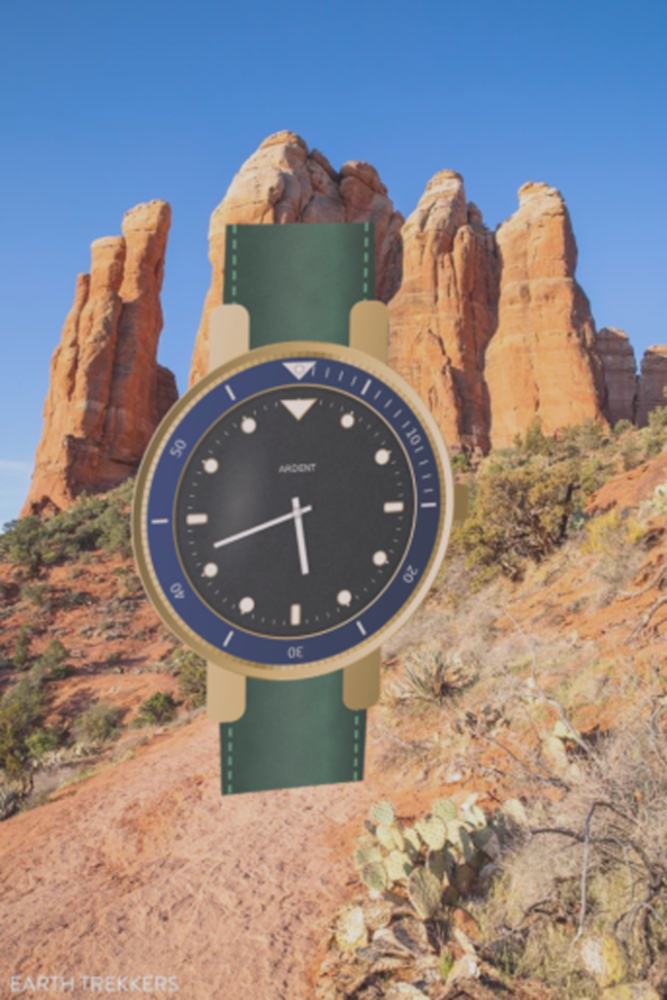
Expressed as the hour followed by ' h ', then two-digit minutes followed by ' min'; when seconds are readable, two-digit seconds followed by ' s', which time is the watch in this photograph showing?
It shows 5 h 42 min
